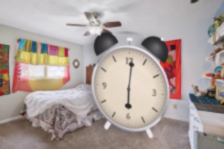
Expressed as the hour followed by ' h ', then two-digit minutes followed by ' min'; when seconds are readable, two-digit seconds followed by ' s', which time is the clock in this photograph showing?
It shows 6 h 01 min
